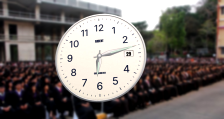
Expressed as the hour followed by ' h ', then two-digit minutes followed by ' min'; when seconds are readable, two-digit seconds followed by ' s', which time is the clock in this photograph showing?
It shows 6 h 13 min
